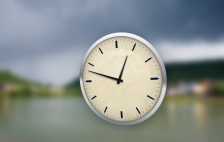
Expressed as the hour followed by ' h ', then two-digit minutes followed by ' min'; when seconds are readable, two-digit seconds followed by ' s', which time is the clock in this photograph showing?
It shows 12 h 48 min
